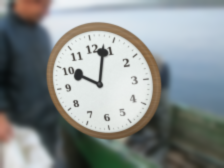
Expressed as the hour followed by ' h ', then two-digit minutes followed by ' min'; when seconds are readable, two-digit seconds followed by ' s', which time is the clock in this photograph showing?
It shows 10 h 03 min
